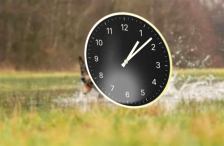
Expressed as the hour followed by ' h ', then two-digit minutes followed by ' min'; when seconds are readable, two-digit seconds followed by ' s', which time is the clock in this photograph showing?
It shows 1 h 08 min
